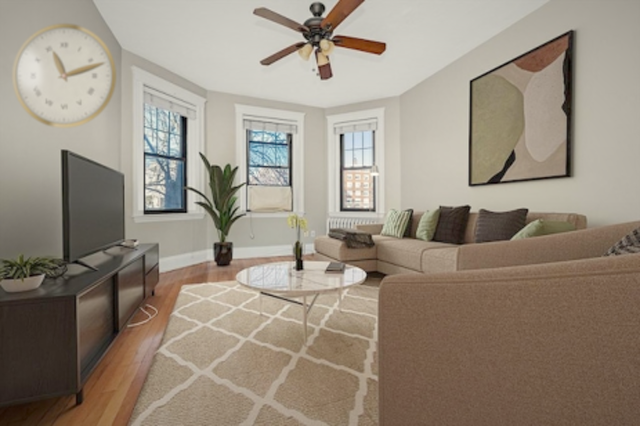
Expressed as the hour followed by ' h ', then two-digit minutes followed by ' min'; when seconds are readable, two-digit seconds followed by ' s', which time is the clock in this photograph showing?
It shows 11 h 12 min
